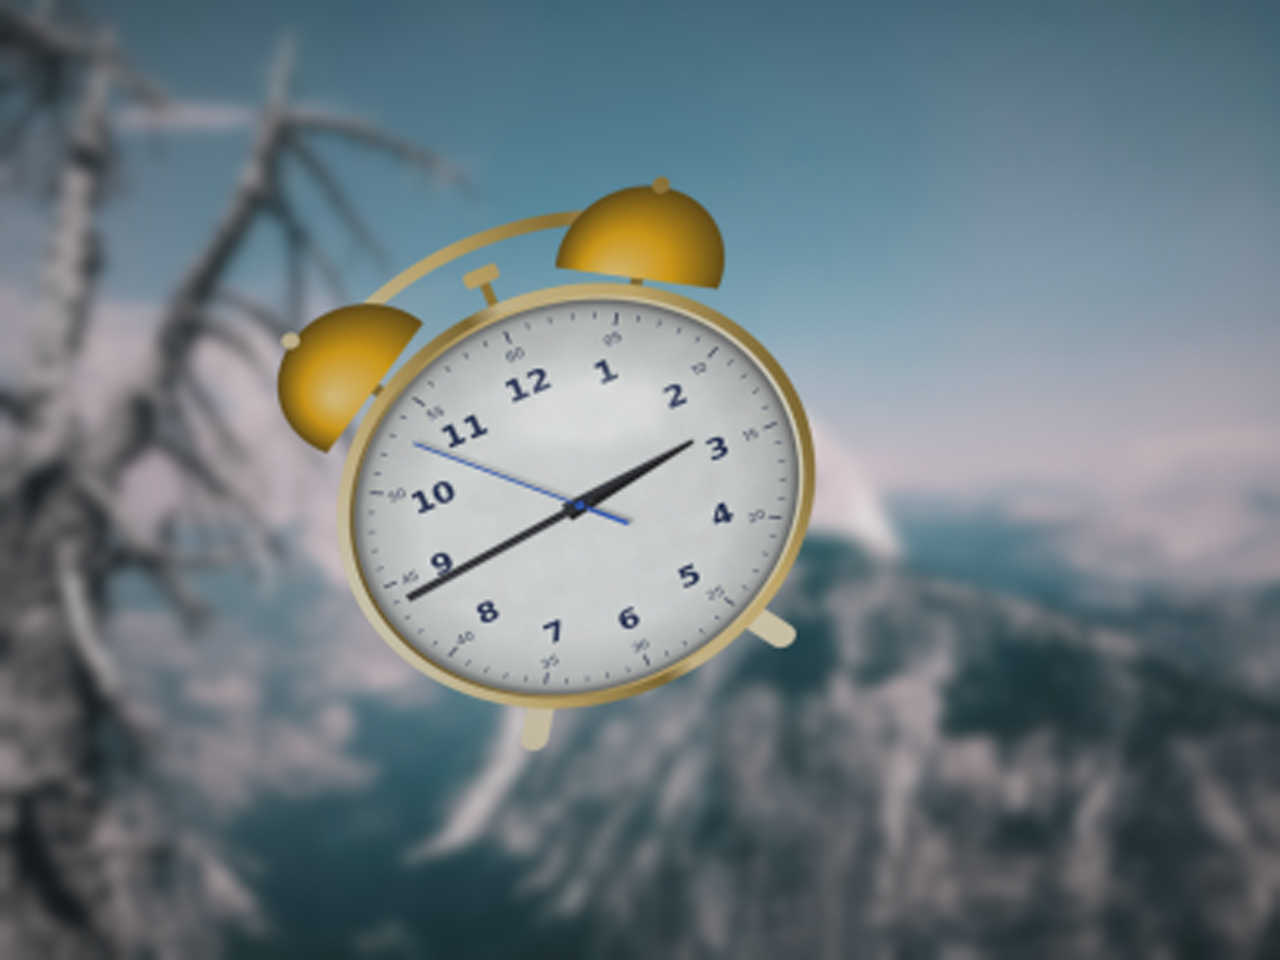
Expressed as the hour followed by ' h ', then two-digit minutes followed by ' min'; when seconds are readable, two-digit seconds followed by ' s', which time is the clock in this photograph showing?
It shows 2 h 43 min 53 s
